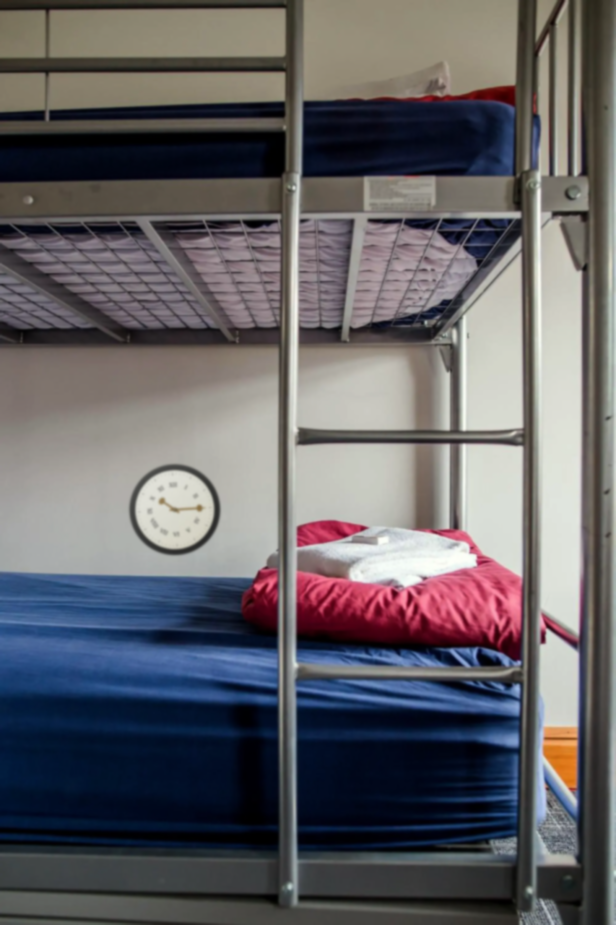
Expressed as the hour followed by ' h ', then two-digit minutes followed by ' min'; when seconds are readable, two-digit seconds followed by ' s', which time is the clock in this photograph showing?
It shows 10 h 15 min
